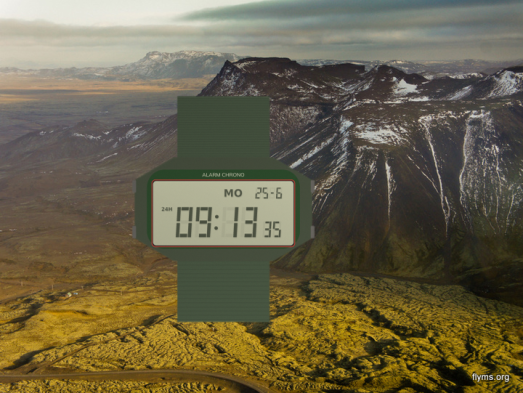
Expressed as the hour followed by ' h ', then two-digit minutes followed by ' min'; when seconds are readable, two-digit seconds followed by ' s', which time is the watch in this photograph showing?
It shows 9 h 13 min 35 s
